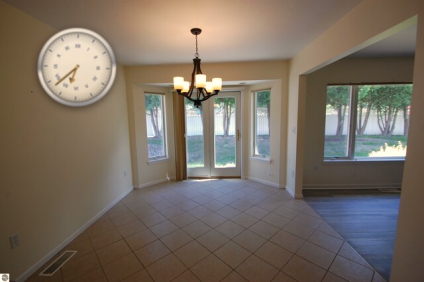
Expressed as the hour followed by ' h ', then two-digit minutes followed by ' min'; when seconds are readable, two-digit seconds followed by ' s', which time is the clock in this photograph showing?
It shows 6 h 38 min
